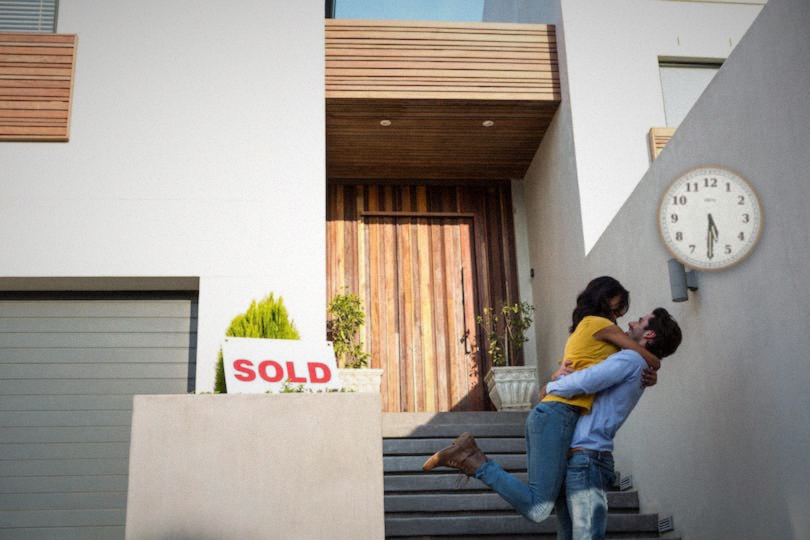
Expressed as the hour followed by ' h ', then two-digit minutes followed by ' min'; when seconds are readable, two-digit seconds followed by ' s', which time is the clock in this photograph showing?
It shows 5 h 30 min
